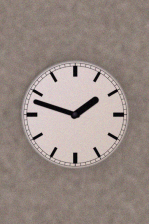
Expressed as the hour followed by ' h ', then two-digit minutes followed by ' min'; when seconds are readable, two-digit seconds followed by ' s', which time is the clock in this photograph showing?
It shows 1 h 48 min
